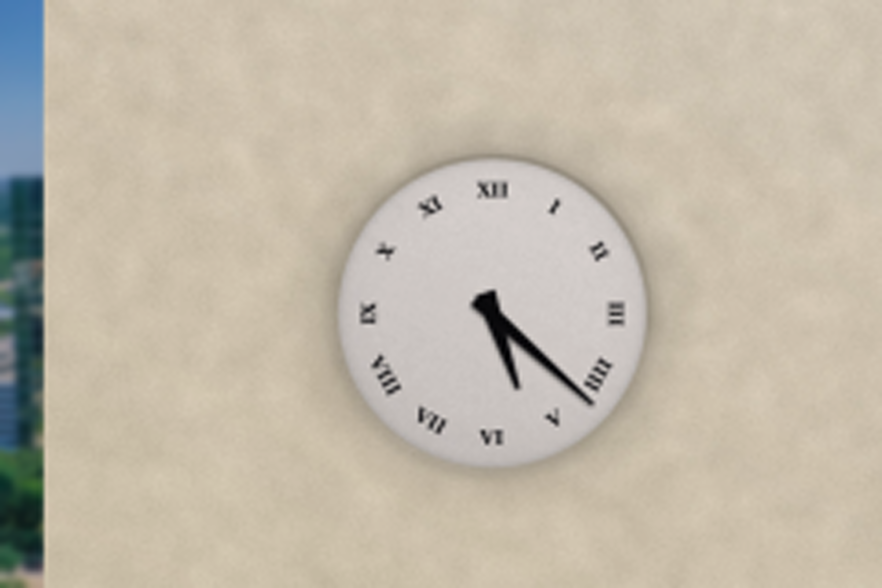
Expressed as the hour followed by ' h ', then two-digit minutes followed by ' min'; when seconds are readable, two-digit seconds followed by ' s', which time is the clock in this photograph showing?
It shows 5 h 22 min
